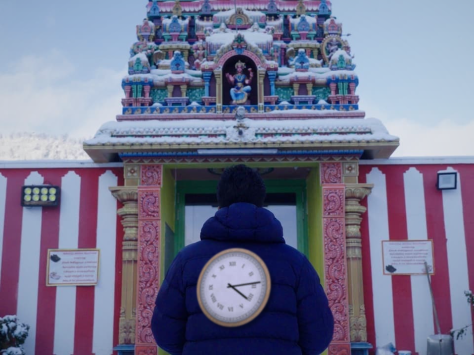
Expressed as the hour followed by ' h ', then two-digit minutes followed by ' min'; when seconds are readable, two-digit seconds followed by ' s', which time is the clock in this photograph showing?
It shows 4 h 14 min
